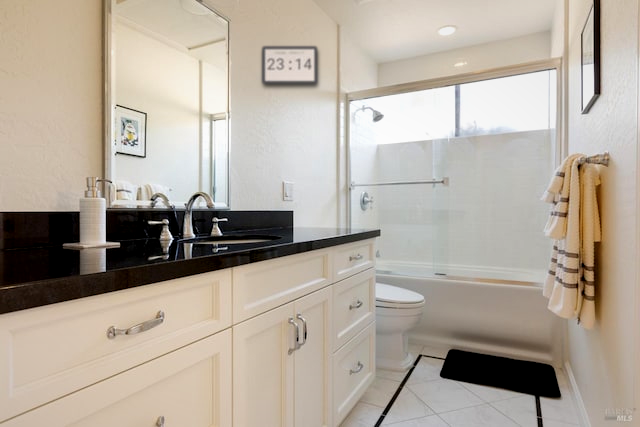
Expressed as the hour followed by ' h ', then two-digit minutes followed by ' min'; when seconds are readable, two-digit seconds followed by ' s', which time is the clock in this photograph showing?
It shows 23 h 14 min
